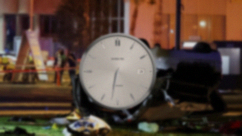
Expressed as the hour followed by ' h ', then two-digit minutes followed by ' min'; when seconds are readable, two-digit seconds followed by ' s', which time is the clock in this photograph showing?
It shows 6 h 32 min
